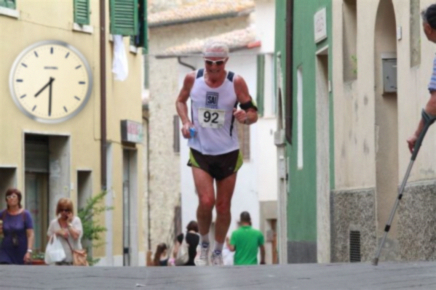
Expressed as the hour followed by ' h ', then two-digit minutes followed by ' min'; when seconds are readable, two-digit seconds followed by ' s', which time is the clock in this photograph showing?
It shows 7 h 30 min
